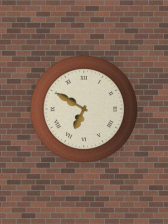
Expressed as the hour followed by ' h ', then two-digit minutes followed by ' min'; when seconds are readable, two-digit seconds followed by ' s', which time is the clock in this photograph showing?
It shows 6 h 50 min
